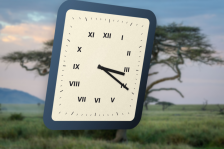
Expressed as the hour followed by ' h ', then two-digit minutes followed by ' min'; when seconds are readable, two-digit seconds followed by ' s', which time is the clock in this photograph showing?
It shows 3 h 20 min
